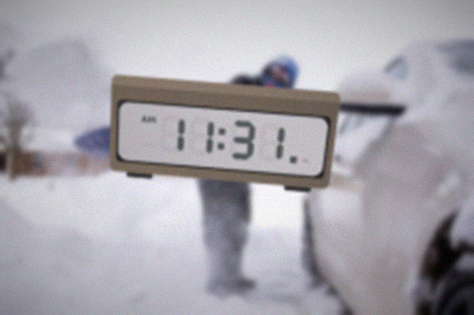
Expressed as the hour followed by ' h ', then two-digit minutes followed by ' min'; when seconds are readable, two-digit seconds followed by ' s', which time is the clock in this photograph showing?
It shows 11 h 31 min
